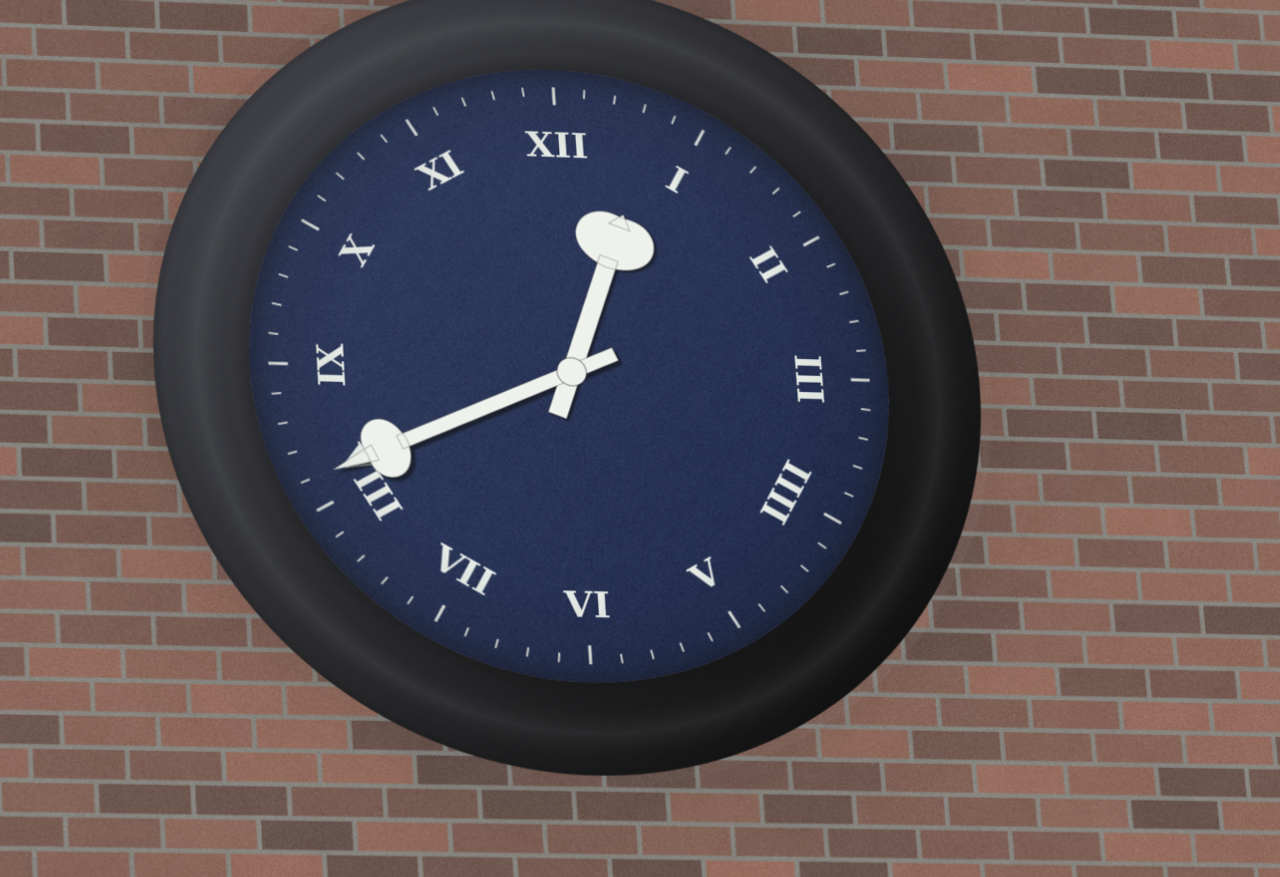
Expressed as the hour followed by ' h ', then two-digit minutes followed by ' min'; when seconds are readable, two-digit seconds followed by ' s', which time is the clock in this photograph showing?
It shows 12 h 41 min
